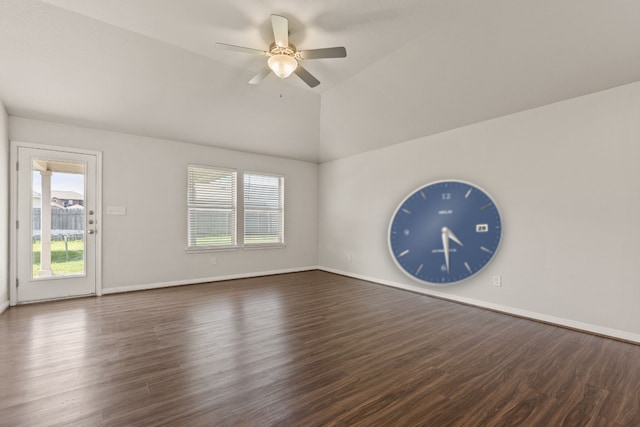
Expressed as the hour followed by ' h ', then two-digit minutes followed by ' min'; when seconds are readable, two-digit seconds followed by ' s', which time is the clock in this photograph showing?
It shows 4 h 29 min
